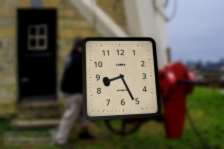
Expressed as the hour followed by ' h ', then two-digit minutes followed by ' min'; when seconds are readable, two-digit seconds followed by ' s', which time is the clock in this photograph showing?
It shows 8 h 26 min
